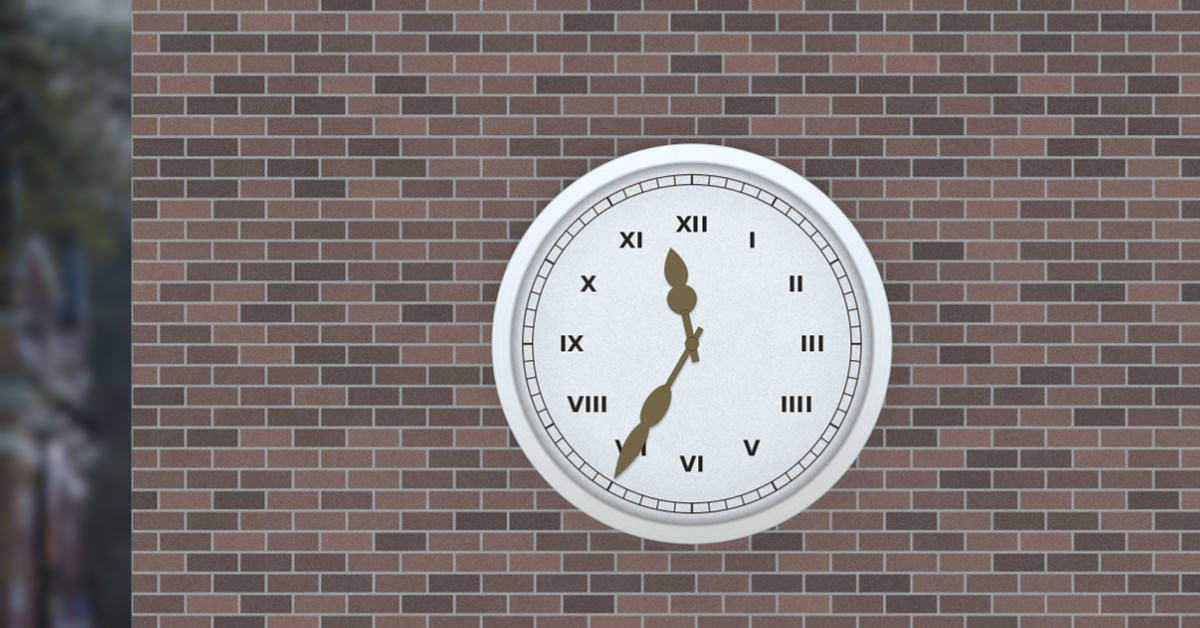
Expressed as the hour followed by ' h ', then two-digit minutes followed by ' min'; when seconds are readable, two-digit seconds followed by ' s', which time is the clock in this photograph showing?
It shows 11 h 35 min
